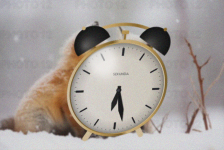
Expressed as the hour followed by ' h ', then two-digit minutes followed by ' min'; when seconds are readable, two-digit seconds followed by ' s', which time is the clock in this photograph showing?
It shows 6 h 28 min
